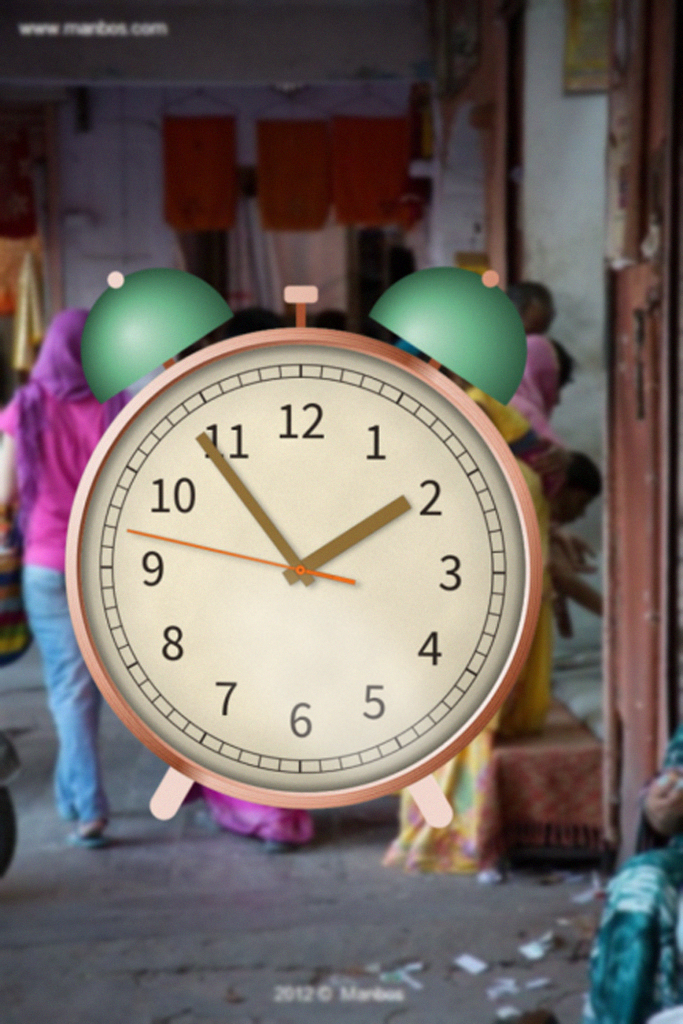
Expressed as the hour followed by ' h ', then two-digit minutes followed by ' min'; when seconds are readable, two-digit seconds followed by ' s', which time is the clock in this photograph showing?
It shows 1 h 53 min 47 s
